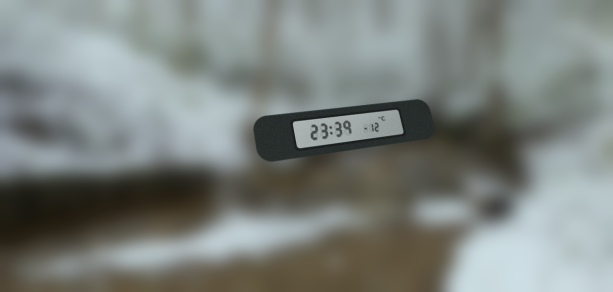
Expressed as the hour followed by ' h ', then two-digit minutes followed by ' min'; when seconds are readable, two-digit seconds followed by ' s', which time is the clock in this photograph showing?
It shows 23 h 39 min
